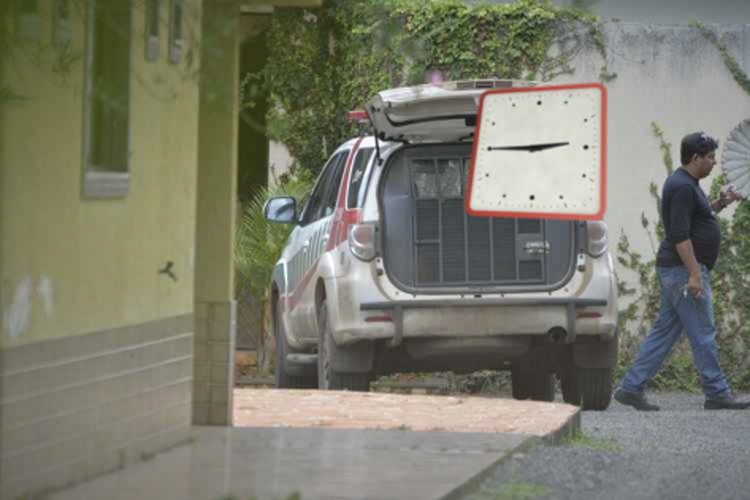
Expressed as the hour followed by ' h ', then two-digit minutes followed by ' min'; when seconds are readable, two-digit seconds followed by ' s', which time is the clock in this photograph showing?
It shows 2 h 45 min
